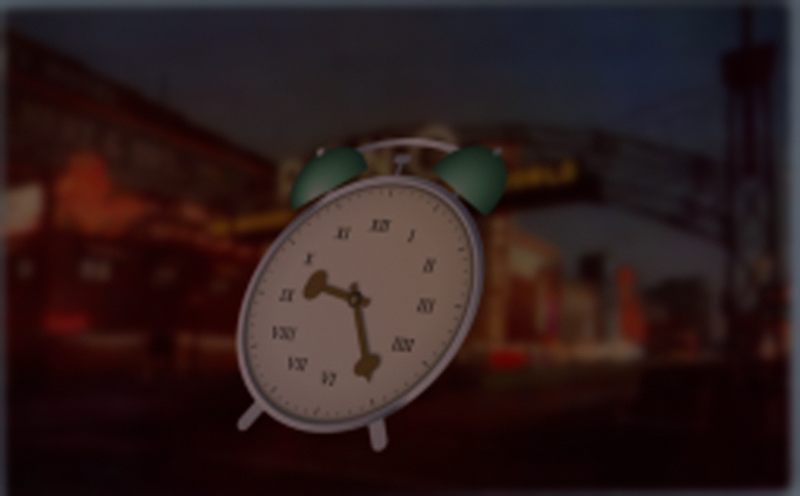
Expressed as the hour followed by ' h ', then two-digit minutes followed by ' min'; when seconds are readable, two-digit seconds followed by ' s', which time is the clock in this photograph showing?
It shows 9 h 25 min
